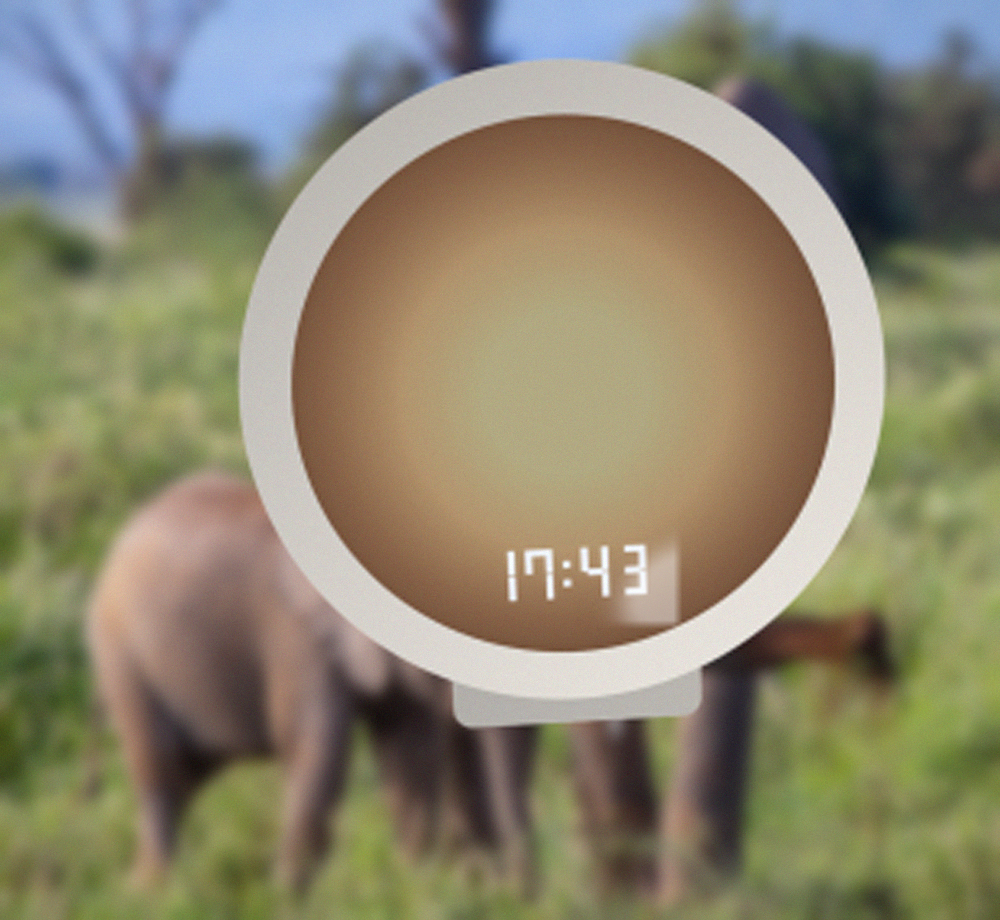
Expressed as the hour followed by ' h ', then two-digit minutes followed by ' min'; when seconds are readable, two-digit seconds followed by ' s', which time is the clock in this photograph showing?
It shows 17 h 43 min
